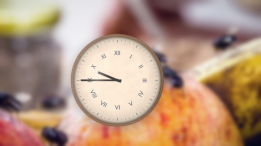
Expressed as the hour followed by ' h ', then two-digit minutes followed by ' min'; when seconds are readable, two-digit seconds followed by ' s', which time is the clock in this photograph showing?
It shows 9 h 45 min
